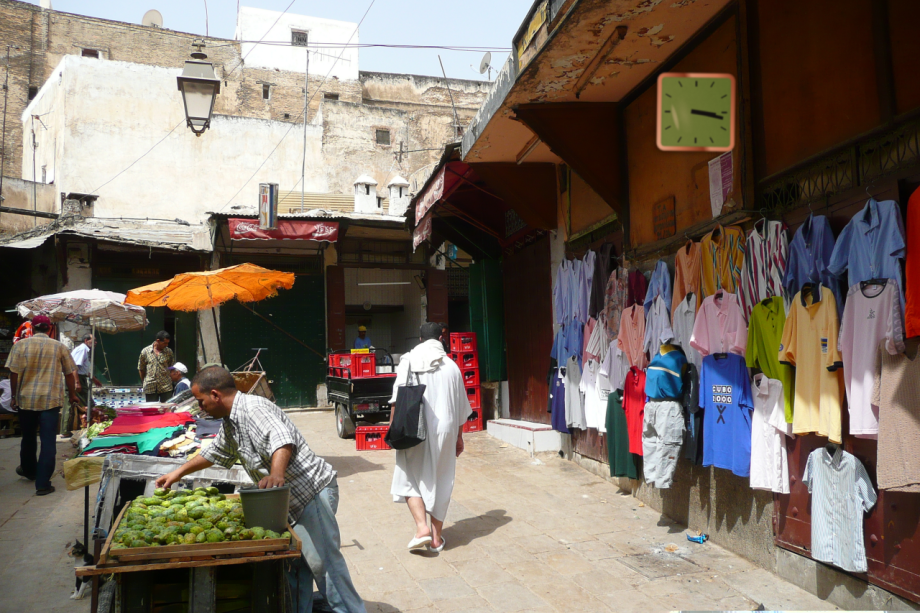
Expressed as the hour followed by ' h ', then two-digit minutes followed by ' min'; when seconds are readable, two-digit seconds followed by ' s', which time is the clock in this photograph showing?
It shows 3 h 17 min
